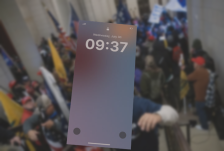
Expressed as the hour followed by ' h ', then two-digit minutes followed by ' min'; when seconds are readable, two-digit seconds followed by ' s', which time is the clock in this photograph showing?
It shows 9 h 37 min
